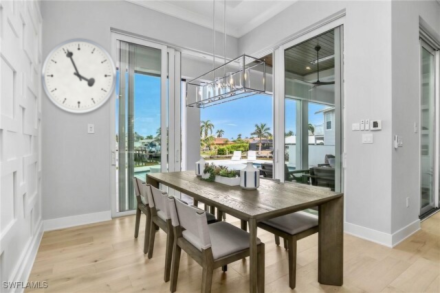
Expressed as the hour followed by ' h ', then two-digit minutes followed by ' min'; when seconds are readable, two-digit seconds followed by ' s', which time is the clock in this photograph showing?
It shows 3 h 56 min
